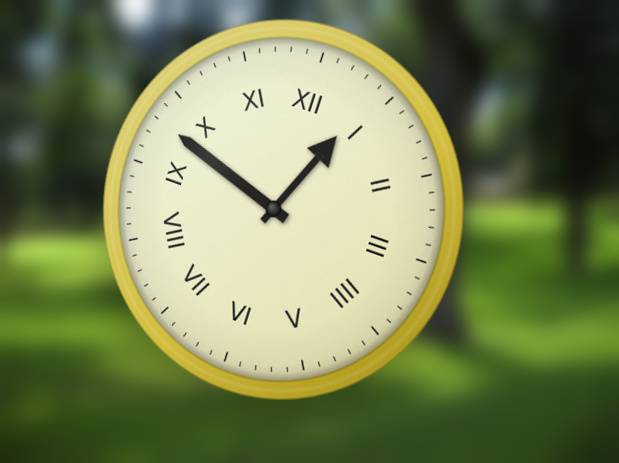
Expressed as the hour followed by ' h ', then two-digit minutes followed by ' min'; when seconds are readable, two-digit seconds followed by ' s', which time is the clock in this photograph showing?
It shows 12 h 48 min
